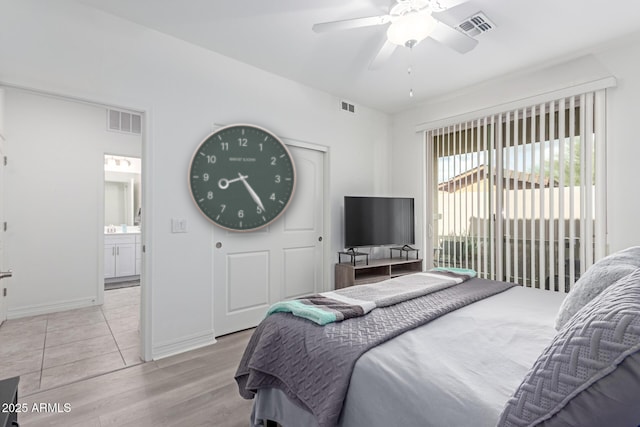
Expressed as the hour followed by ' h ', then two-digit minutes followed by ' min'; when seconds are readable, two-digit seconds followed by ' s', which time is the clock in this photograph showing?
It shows 8 h 24 min
